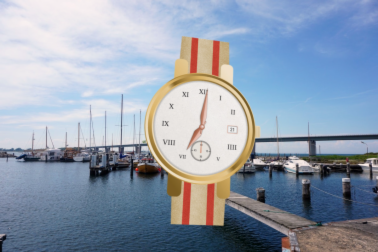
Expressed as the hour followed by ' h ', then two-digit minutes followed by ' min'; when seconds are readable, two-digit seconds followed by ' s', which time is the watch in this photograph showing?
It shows 7 h 01 min
